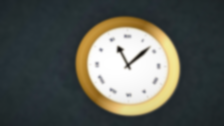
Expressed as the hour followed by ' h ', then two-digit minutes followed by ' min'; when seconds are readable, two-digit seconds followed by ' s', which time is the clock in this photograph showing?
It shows 11 h 08 min
